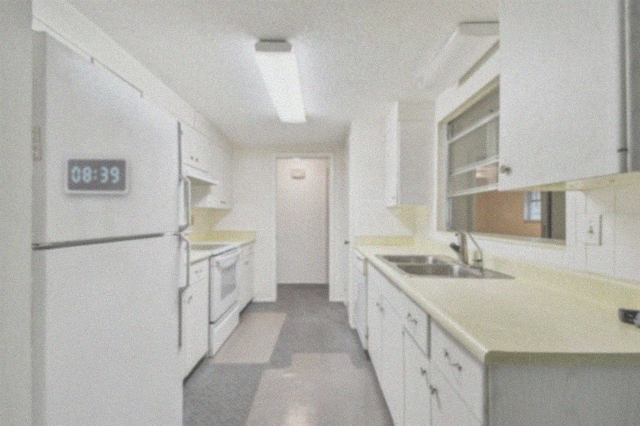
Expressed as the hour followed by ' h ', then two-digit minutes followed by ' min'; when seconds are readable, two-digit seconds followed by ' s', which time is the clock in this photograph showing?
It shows 8 h 39 min
